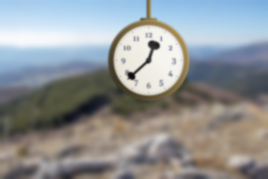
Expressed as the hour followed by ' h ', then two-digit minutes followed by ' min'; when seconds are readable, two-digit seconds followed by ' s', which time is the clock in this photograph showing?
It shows 12 h 38 min
